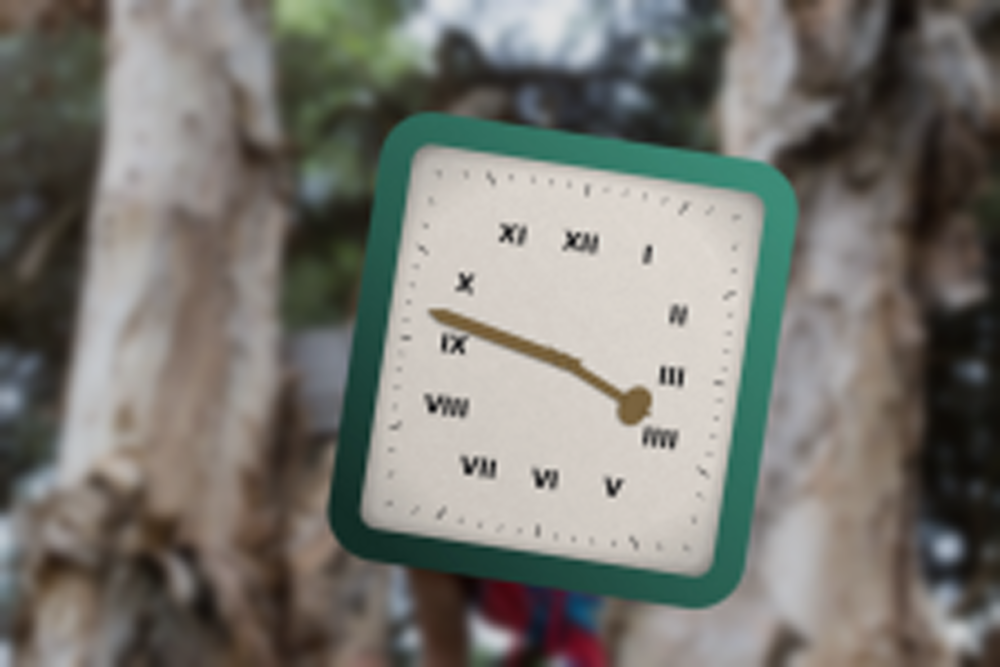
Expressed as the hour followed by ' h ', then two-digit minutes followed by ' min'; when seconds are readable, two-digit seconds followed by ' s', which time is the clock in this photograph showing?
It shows 3 h 47 min
